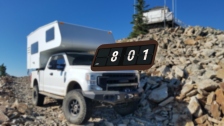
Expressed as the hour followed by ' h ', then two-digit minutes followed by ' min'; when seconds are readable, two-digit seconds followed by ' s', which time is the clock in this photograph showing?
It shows 8 h 01 min
